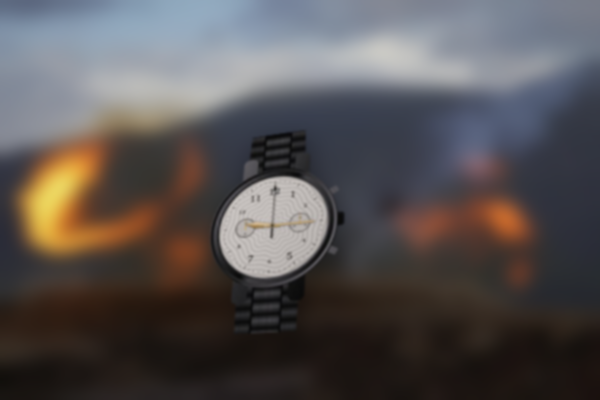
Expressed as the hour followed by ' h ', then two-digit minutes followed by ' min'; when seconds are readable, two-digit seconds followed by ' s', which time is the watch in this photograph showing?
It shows 9 h 15 min
